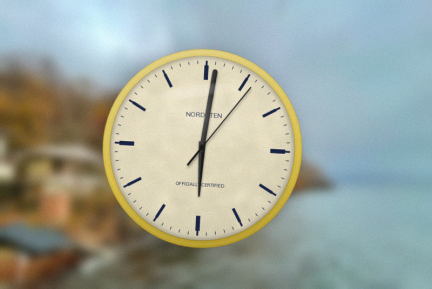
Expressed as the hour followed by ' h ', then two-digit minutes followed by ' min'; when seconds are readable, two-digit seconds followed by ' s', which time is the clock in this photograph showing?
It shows 6 h 01 min 06 s
